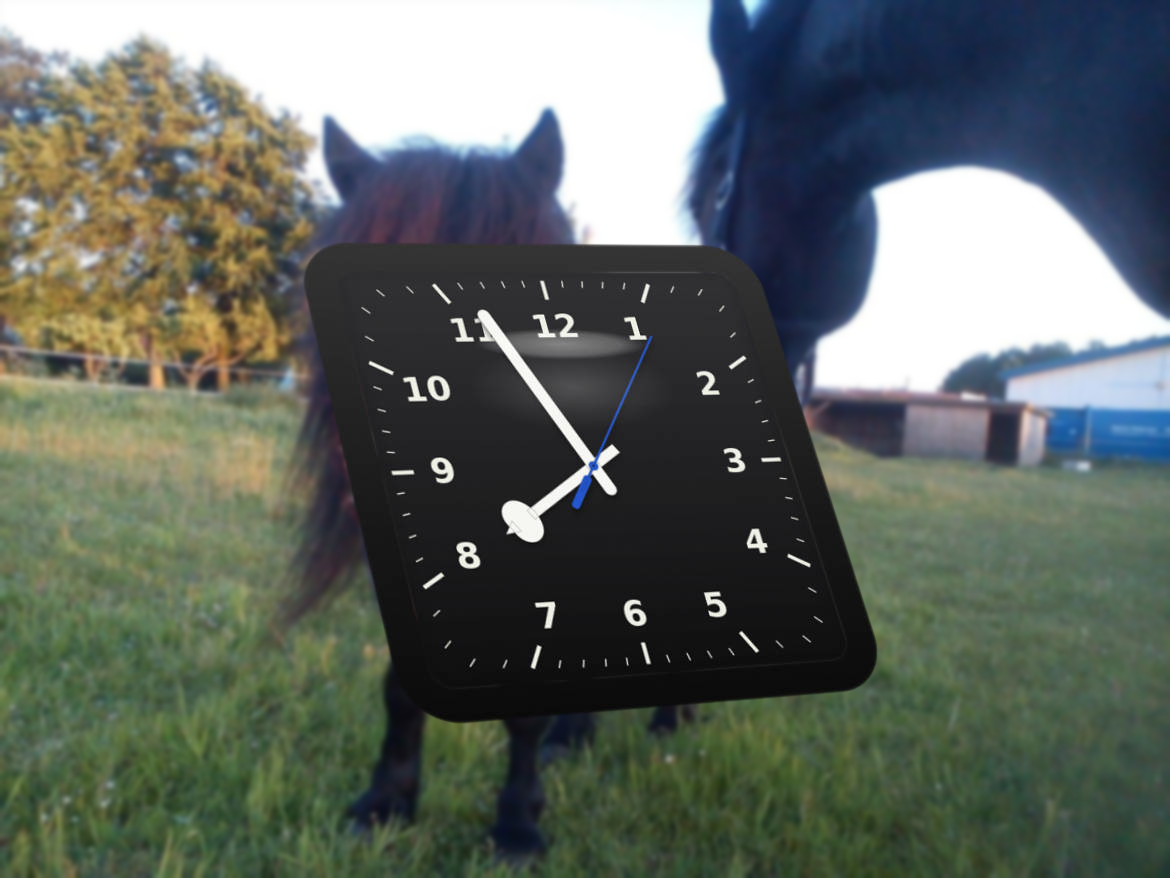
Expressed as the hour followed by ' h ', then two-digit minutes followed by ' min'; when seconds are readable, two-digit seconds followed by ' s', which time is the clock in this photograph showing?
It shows 7 h 56 min 06 s
